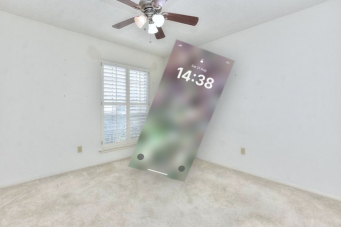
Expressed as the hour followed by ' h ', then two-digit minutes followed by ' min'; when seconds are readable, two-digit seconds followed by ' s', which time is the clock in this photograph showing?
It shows 14 h 38 min
